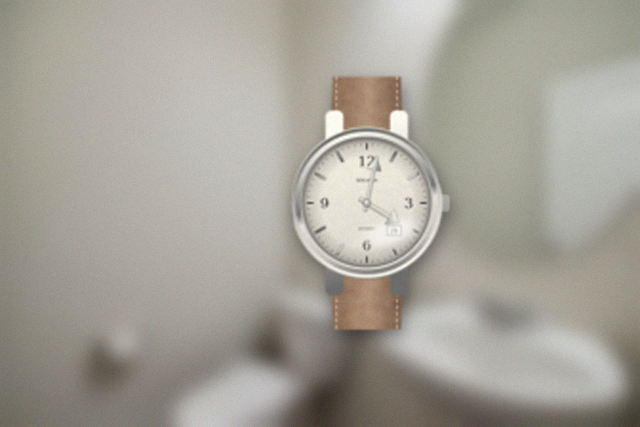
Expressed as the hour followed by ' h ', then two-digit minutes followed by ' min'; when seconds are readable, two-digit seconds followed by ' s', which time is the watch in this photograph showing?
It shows 4 h 02 min
